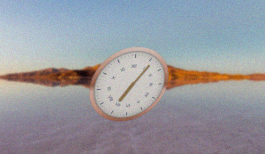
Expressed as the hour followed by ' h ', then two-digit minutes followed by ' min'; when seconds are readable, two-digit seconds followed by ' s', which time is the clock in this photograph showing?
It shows 7 h 06 min
